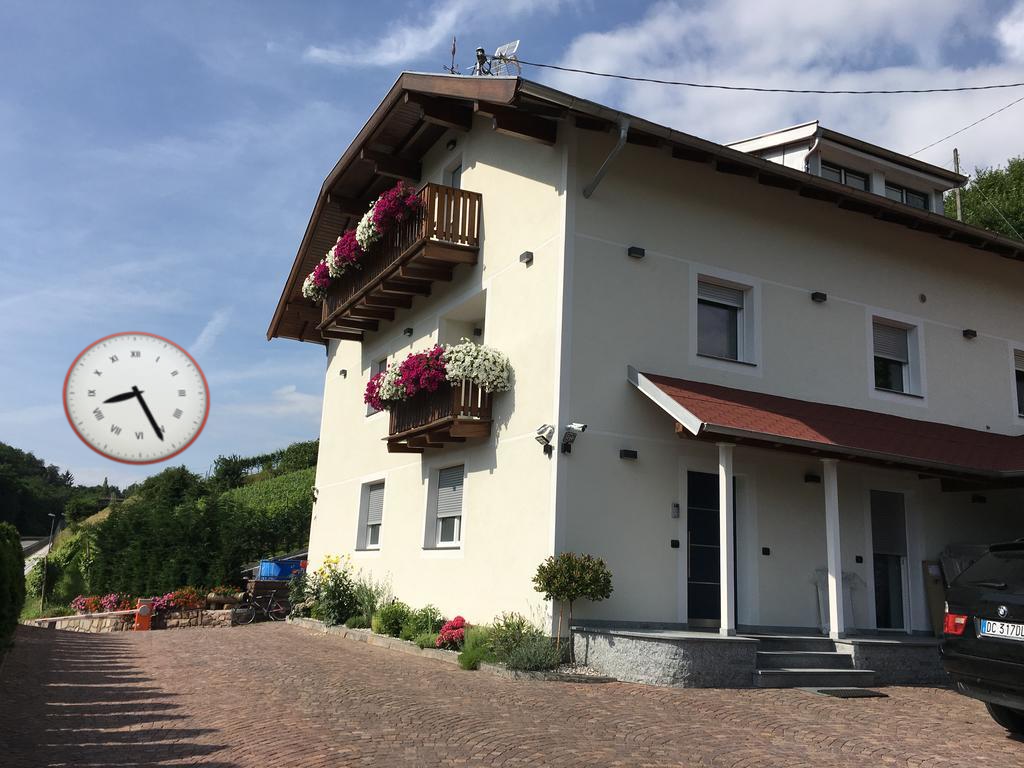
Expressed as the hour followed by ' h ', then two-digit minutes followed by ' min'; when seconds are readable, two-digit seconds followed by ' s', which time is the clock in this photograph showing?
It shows 8 h 26 min
